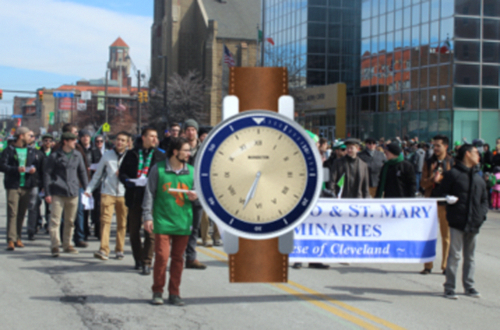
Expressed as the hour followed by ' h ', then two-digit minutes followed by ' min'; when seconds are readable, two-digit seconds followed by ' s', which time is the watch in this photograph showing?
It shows 6 h 34 min
